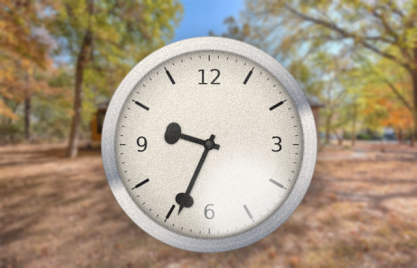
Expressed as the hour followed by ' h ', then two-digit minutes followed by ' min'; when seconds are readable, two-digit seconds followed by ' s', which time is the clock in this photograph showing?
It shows 9 h 34 min
